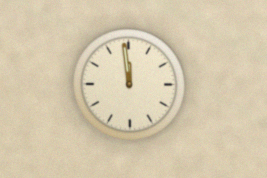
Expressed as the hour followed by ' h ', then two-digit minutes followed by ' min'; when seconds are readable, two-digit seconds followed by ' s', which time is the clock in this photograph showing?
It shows 11 h 59 min
